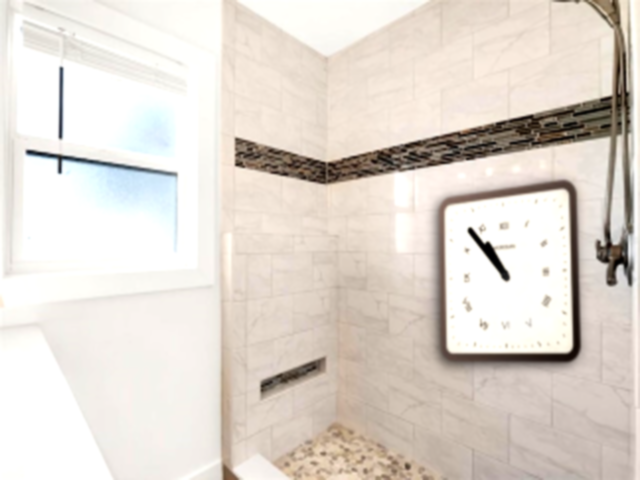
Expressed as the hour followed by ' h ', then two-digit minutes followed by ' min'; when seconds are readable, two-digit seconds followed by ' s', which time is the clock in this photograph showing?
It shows 10 h 53 min
